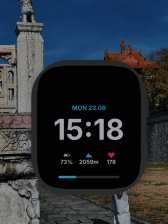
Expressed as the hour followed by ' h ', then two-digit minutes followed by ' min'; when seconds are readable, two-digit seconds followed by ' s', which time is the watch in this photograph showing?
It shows 15 h 18 min
